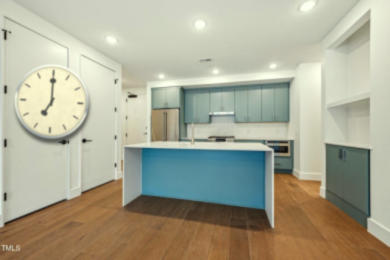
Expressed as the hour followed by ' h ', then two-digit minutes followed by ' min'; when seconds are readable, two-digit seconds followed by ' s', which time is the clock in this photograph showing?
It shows 7 h 00 min
